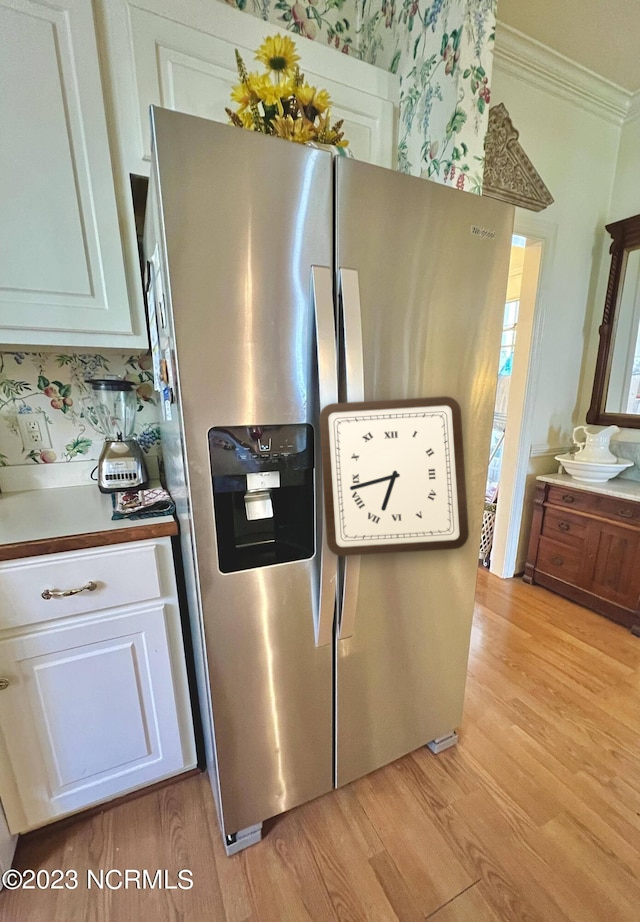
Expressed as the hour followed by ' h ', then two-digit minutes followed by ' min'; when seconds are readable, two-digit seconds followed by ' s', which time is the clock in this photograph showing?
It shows 6 h 43 min
